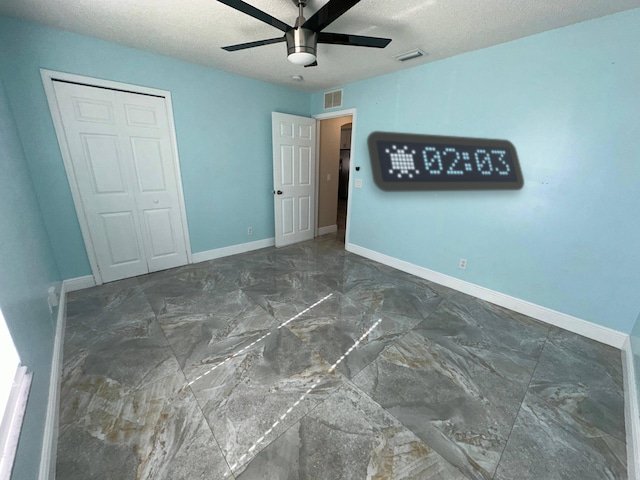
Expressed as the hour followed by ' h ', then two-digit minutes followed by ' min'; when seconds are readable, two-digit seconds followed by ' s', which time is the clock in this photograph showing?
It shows 2 h 03 min
